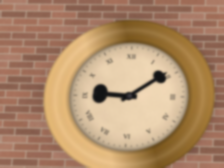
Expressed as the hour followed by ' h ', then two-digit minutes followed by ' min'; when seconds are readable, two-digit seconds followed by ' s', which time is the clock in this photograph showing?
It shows 9 h 09 min
